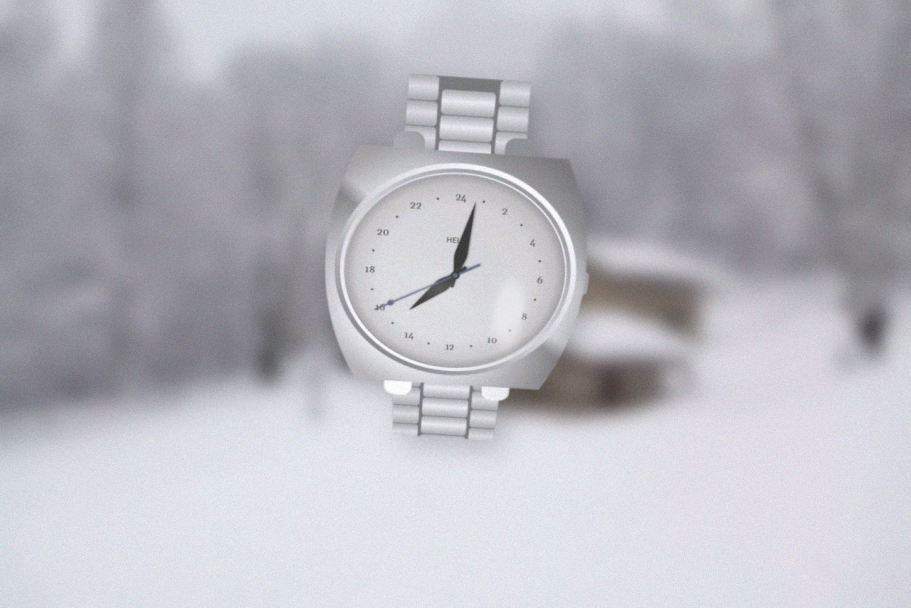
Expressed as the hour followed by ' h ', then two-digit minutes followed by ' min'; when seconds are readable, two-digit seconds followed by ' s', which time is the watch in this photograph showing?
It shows 15 h 01 min 40 s
